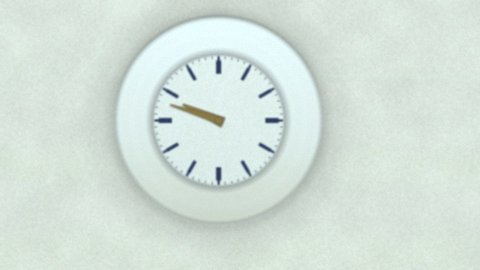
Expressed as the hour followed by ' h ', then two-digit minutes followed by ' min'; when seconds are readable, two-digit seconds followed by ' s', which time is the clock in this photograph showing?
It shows 9 h 48 min
